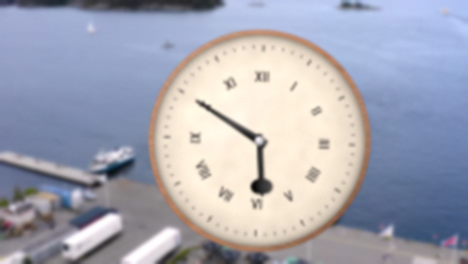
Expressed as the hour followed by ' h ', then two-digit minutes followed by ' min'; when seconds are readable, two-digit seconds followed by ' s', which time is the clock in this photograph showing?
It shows 5 h 50 min
